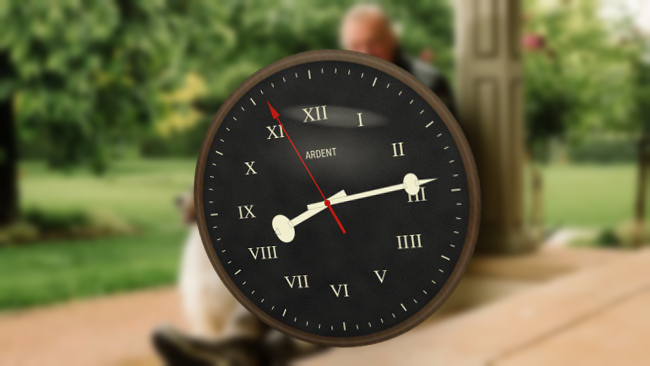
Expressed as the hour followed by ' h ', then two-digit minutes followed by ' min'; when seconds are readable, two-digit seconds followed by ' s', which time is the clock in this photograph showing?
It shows 8 h 13 min 56 s
